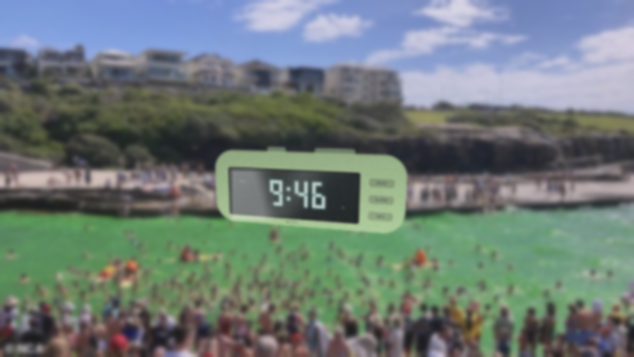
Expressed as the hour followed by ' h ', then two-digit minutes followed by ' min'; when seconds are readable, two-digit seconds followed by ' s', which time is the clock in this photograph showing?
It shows 9 h 46 min
